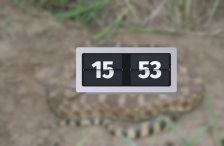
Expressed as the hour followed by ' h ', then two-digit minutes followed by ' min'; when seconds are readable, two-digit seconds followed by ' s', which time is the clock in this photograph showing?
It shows 15 h 53 min
